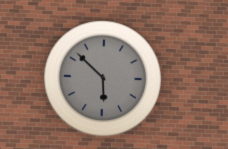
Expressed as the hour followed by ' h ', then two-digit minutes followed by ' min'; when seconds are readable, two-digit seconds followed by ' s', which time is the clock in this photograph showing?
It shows 5 h 52 min
